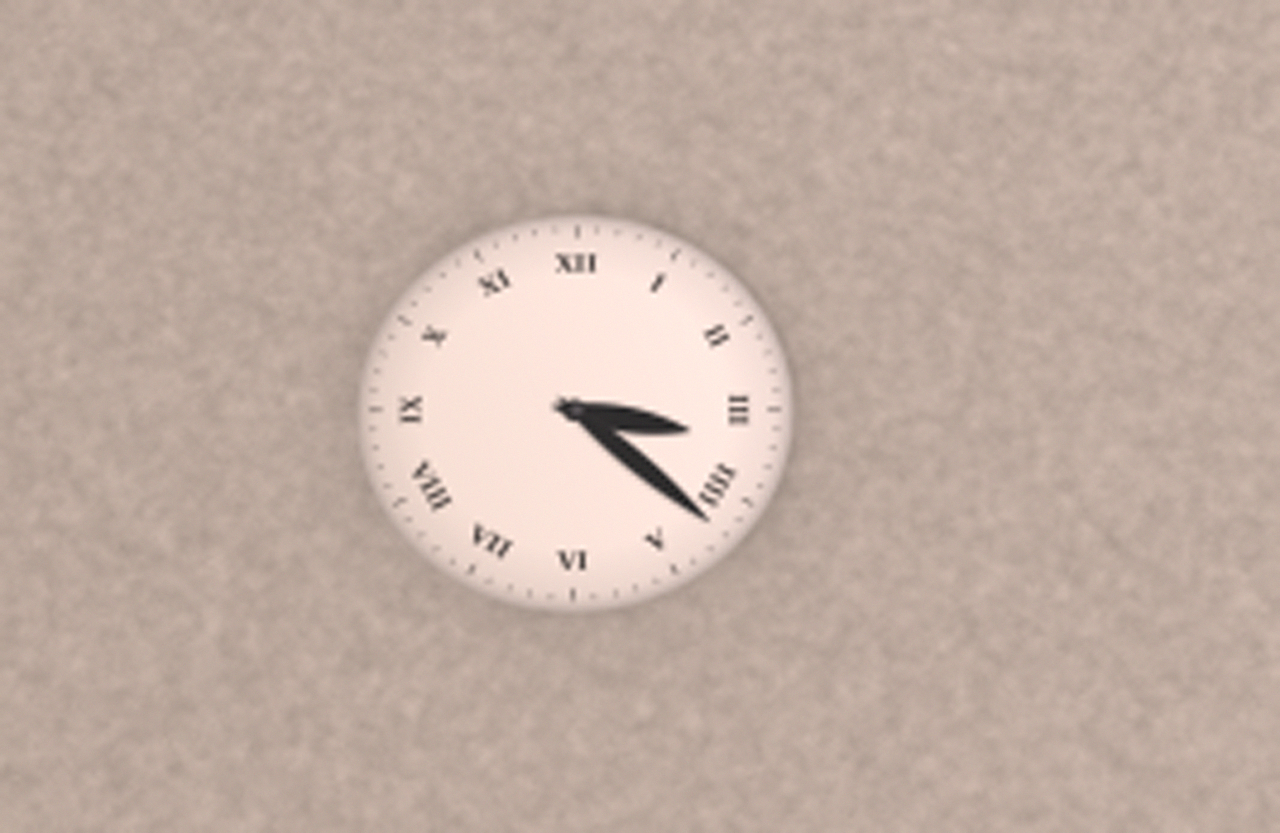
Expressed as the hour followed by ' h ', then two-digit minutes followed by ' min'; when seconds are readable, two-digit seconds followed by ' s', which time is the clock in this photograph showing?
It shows 3 h 22 min
